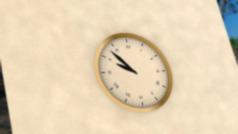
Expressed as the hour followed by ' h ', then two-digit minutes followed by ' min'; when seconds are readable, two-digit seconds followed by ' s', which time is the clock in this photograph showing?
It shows 9 h 53 min
